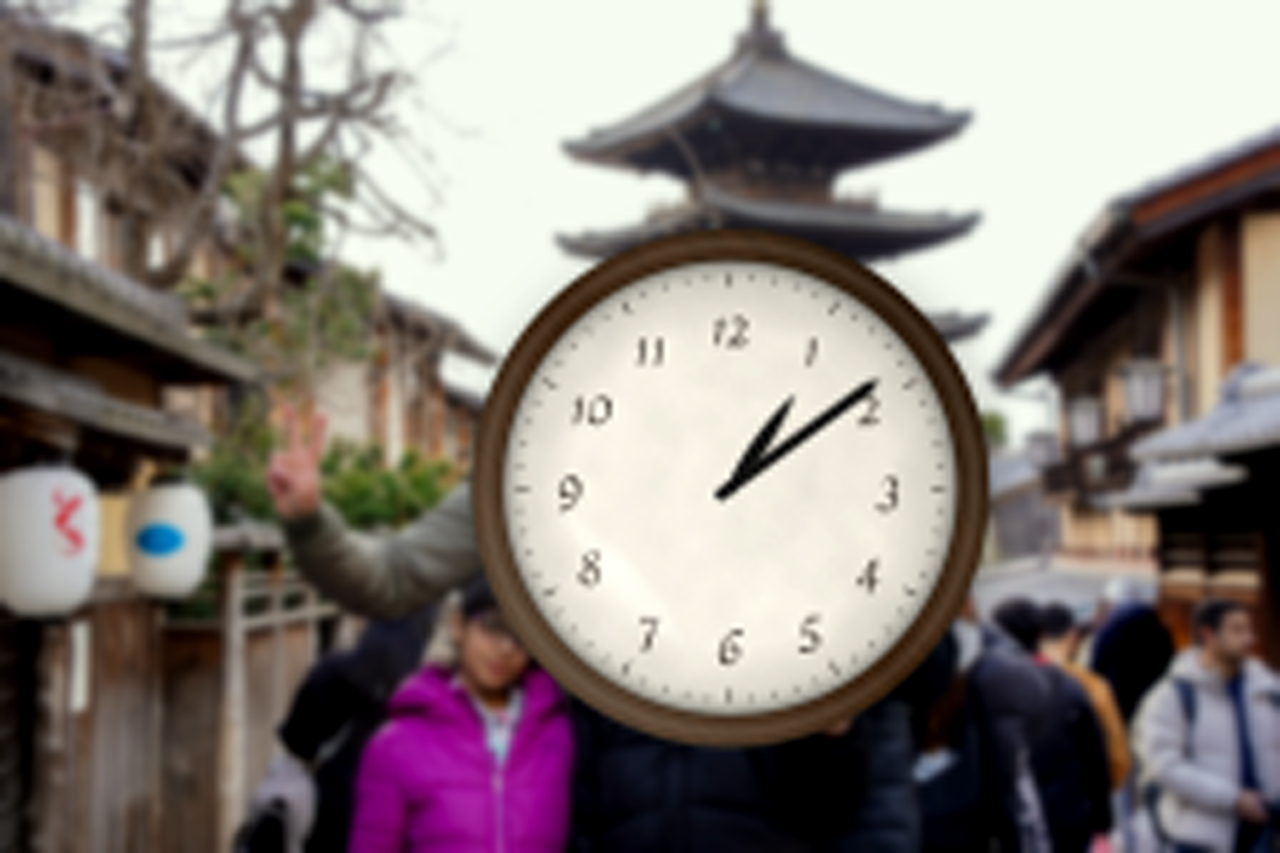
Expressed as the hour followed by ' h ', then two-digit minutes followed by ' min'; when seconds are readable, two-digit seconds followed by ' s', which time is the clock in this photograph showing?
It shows 1 h 09 min
